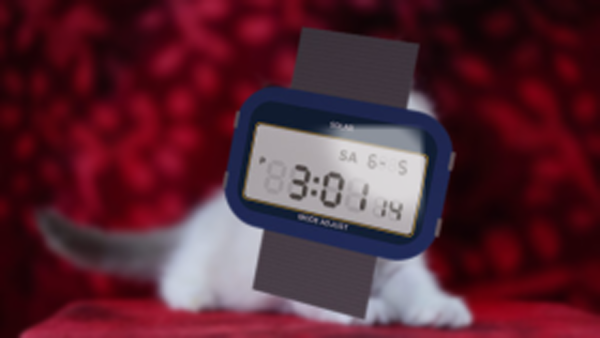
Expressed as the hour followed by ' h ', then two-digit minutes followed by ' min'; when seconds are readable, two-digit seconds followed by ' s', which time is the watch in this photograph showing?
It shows 3 h 01 min 14 s
